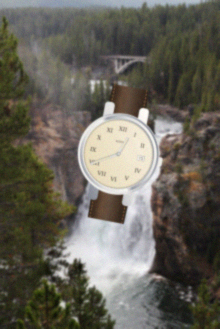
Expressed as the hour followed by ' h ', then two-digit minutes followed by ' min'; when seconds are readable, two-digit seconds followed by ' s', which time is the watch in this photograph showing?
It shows 12 h 40 min
